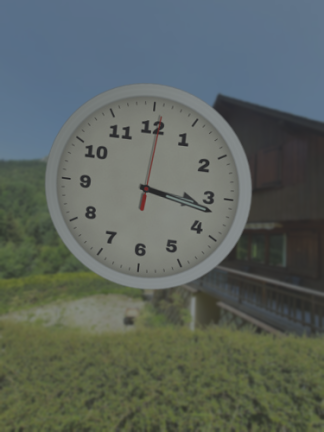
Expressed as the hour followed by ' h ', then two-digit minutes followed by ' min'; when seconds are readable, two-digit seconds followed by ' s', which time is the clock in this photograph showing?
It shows 3 h 17 min 01 s
